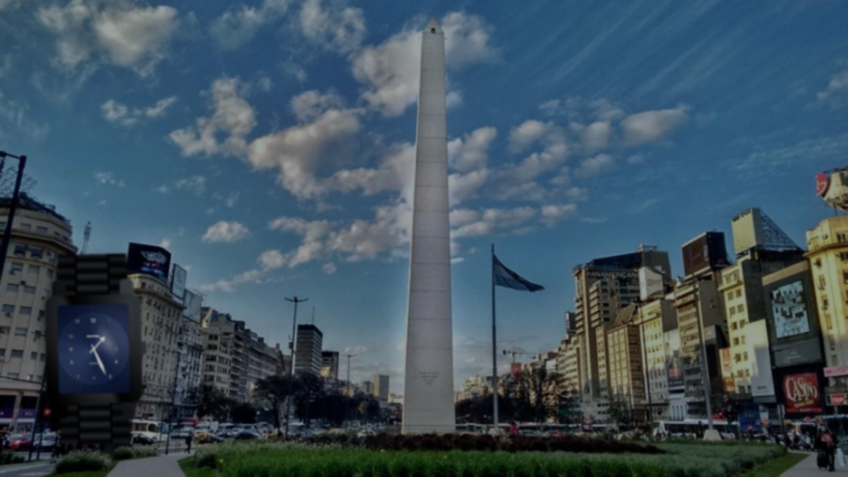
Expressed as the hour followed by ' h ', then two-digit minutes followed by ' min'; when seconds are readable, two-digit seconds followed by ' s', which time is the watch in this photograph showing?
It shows 1 h 26 min
